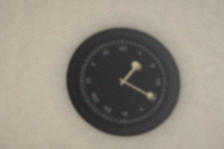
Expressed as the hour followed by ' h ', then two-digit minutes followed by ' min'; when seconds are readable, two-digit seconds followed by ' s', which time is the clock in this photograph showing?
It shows 1 h 20 min
